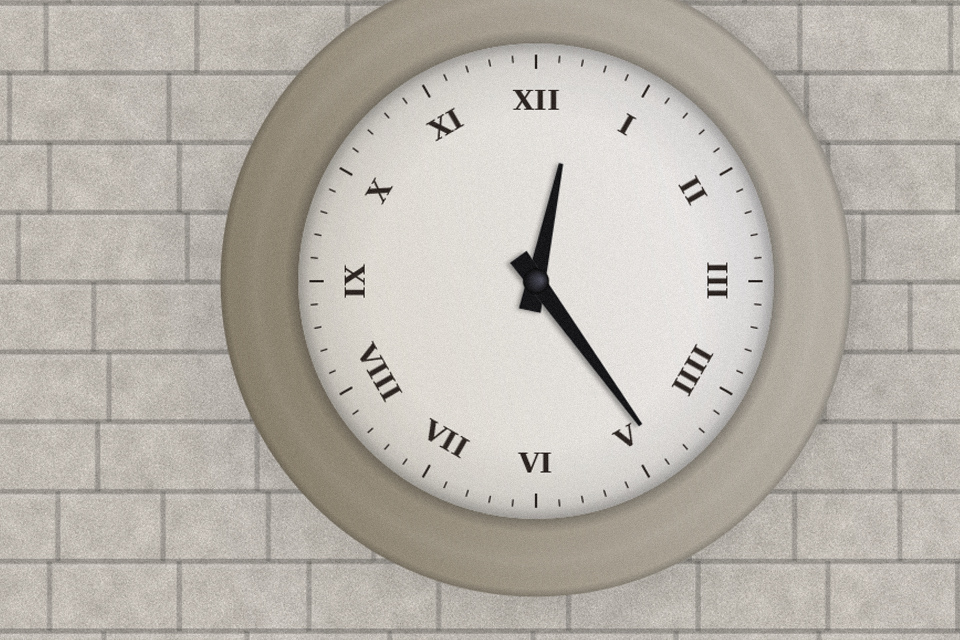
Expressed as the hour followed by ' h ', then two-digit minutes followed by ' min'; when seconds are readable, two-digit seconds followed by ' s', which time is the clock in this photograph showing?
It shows 12 h 24 min
